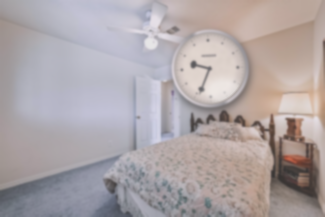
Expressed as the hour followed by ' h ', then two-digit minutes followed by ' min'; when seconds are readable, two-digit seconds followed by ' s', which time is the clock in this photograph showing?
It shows 9 h 34 min
